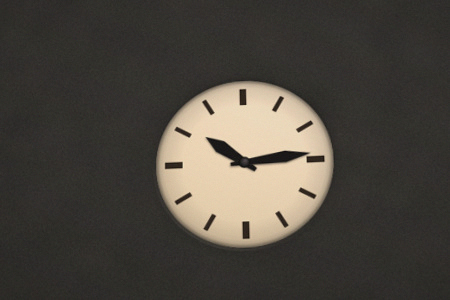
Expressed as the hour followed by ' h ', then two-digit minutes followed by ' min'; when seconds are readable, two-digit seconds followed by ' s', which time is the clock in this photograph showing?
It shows 10 h 14 min
